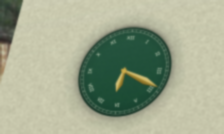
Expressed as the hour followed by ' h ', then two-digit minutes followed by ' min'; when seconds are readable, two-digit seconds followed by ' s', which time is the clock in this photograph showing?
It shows 6 h 19 min
